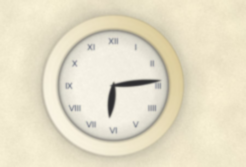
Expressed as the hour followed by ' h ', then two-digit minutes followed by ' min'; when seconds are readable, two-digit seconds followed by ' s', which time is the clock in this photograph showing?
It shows 6 h 14 min
